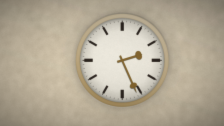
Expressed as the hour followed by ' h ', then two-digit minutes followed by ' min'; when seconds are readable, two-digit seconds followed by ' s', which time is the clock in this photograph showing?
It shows 2 h 26 min
